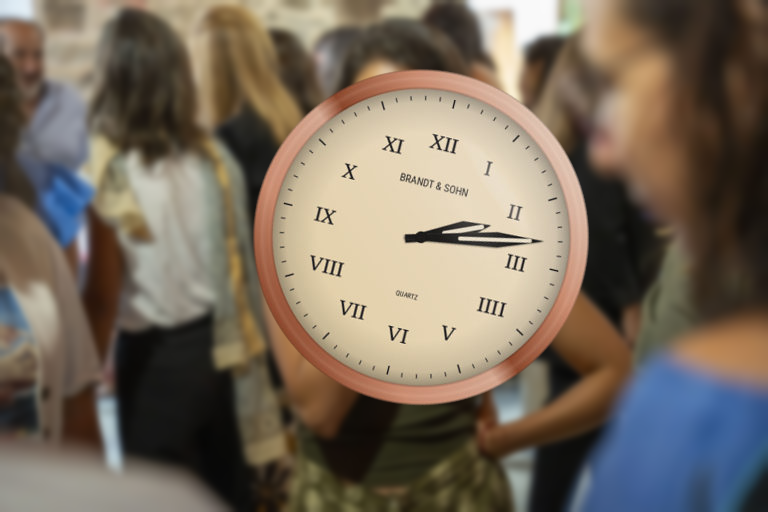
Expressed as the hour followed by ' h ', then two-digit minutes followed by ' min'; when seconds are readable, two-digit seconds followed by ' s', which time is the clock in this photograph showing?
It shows 2 h 13 min
